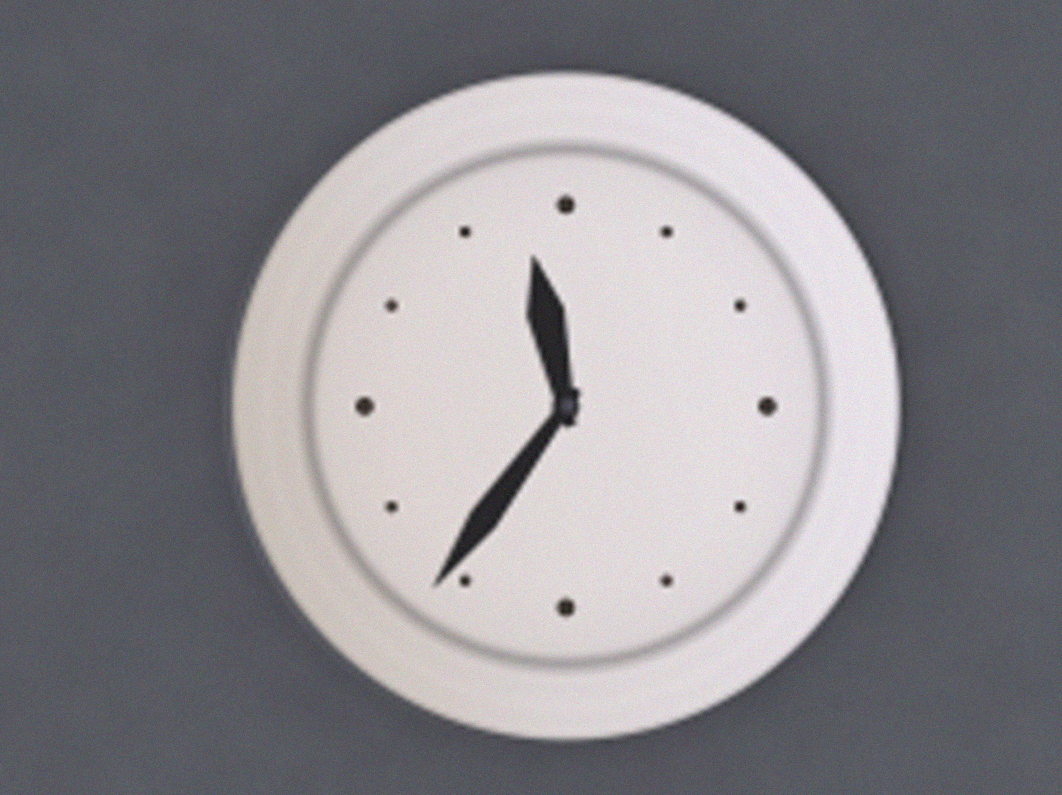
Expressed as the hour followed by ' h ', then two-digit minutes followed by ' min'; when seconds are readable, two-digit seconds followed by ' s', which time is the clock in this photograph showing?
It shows 11 h 36 min
